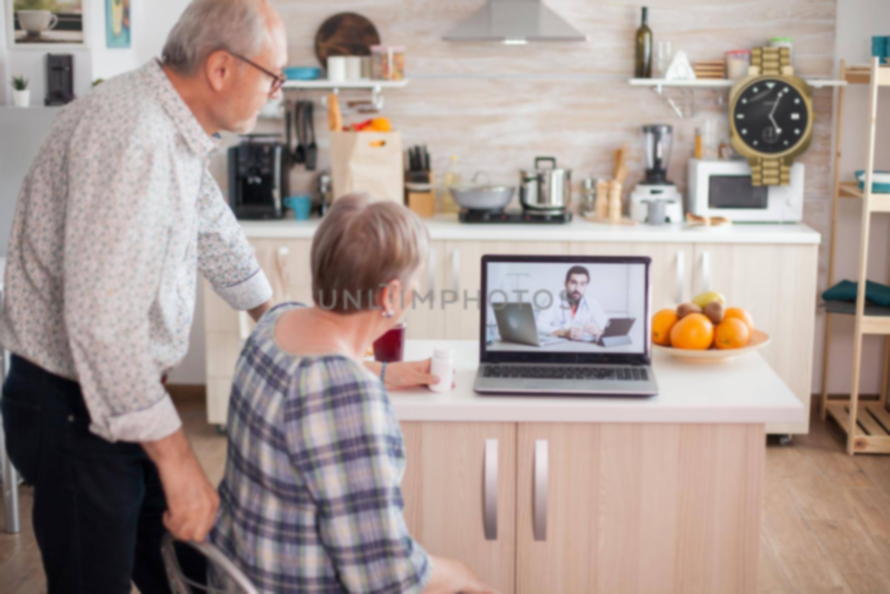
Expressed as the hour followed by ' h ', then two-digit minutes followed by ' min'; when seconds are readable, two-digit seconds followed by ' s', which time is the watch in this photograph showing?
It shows 5 h 04 min
